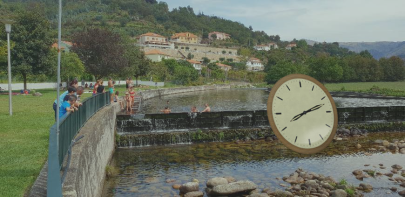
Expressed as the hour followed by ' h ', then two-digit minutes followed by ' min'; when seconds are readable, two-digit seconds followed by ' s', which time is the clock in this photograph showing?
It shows 8 h 12 min
